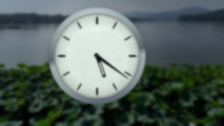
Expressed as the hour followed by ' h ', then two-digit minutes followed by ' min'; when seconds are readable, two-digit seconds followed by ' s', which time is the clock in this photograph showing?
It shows 5 h 21 min
